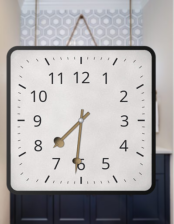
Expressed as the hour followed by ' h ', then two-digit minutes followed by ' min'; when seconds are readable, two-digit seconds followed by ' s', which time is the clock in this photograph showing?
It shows 7 h 31 min
